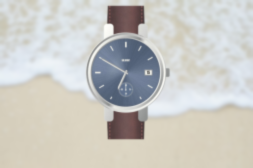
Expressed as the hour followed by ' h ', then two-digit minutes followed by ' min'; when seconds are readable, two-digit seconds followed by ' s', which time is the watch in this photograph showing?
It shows 6 h 50 min
